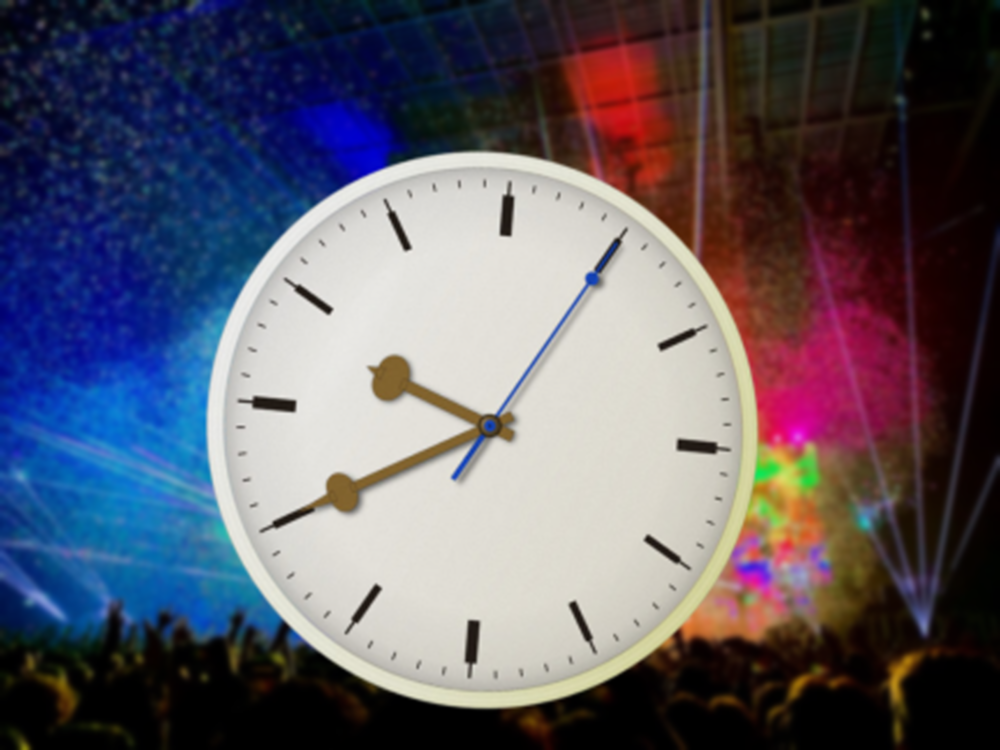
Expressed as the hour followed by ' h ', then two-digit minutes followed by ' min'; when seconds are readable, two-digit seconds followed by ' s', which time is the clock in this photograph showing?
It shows 9 h 40 min 05 s
